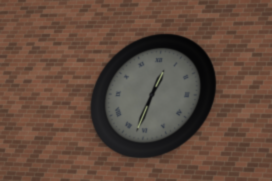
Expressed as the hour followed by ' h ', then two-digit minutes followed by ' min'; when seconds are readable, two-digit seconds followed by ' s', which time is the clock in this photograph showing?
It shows 12 h 32 min
